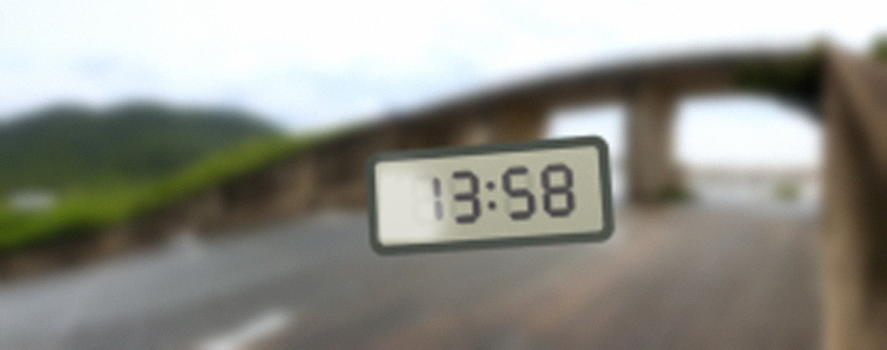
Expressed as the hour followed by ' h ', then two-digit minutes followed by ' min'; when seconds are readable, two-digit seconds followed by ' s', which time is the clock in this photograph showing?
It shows 13 h 58 min
